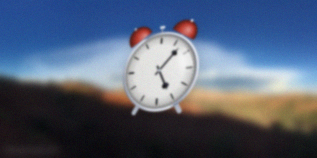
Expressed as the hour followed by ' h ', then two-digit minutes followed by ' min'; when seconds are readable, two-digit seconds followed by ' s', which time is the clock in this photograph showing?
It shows 5 h 07 min
